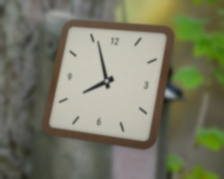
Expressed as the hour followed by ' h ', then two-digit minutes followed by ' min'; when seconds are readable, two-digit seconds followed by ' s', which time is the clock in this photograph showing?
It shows 7 h 56 min
